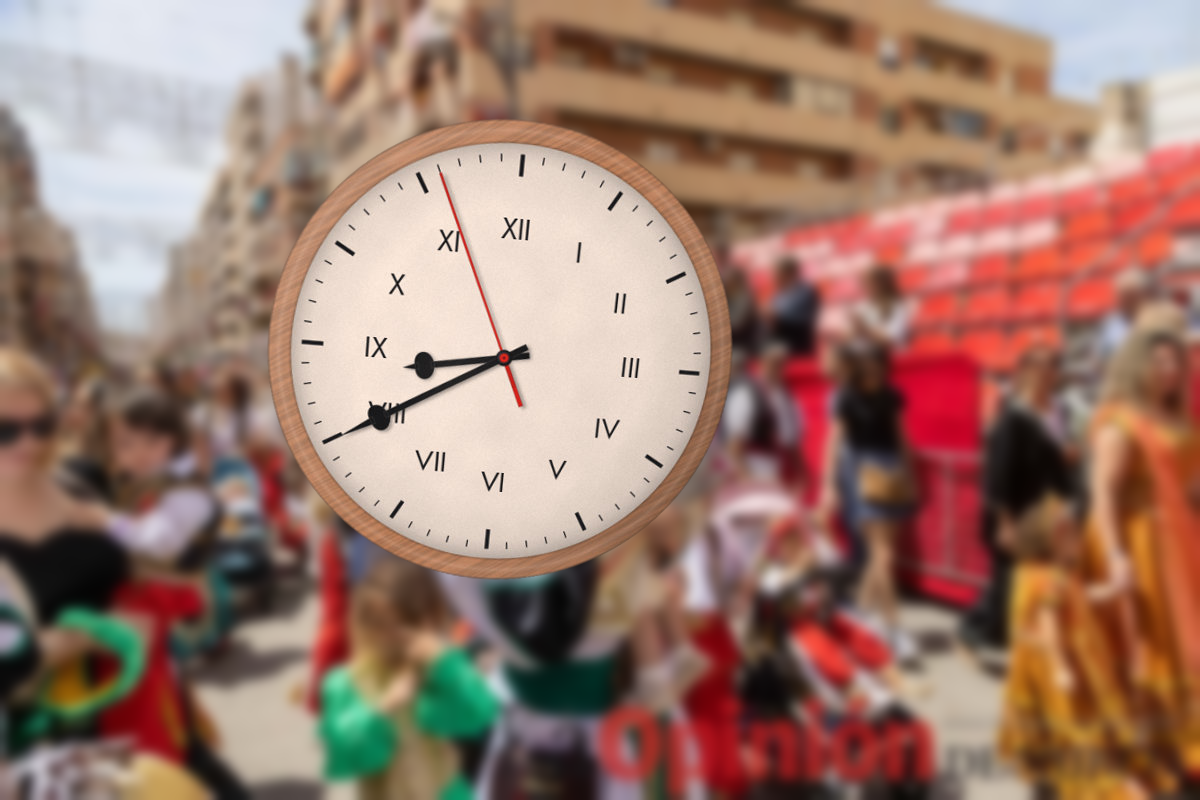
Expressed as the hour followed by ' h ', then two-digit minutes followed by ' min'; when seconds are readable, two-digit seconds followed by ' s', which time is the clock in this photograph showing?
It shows 8 h 39 min 56 s
